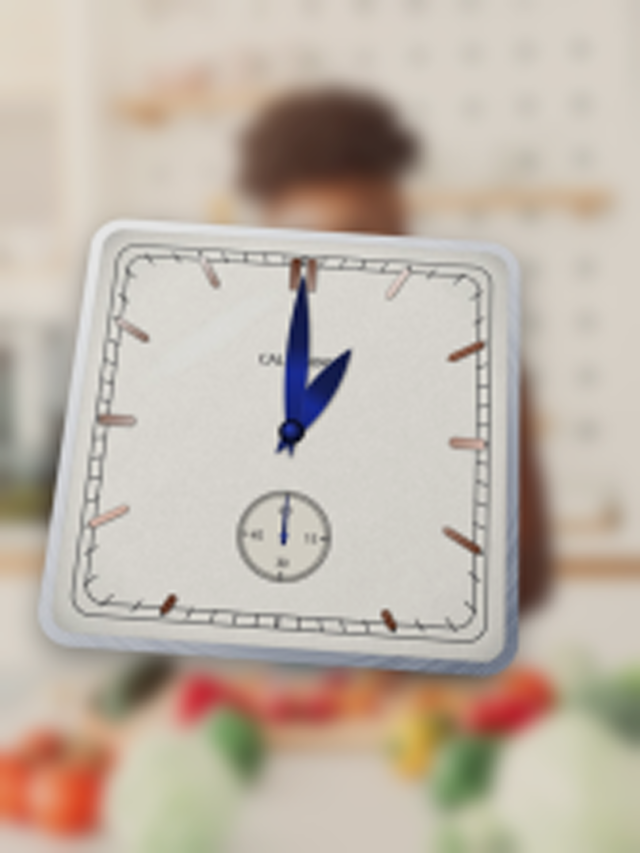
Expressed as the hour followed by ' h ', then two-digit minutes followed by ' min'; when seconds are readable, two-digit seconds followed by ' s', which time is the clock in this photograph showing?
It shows 1 h 00 min
